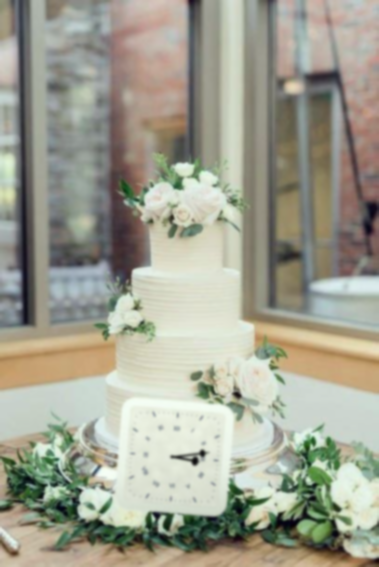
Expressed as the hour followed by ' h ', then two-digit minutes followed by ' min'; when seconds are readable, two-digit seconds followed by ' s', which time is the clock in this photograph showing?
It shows 3 h 13 min
